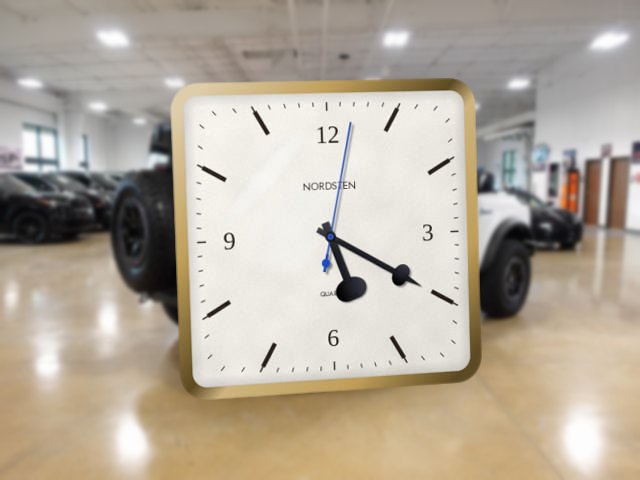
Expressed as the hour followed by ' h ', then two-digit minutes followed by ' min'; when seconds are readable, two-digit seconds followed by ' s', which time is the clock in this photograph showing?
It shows 5 h 20 min 02 s
